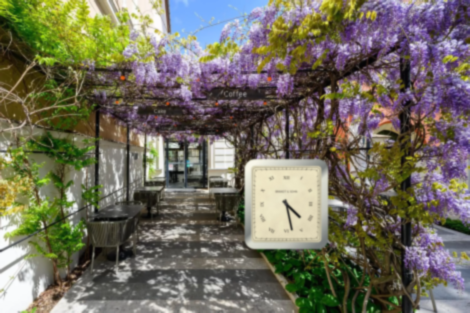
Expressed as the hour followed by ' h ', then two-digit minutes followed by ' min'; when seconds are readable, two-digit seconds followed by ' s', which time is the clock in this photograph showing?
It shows 4 h 28 min
